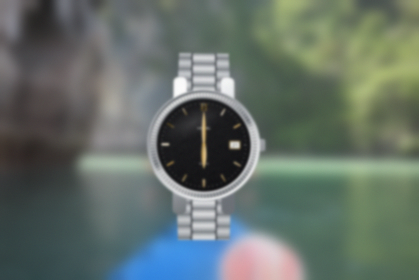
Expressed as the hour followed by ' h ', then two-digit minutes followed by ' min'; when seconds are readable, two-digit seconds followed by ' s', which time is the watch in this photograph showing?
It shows 6 h 00 min
